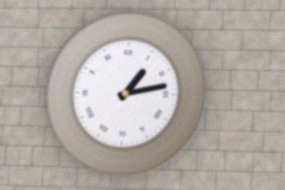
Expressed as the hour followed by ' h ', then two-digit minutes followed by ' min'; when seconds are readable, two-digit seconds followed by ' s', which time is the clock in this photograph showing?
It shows 1 h 13 min
